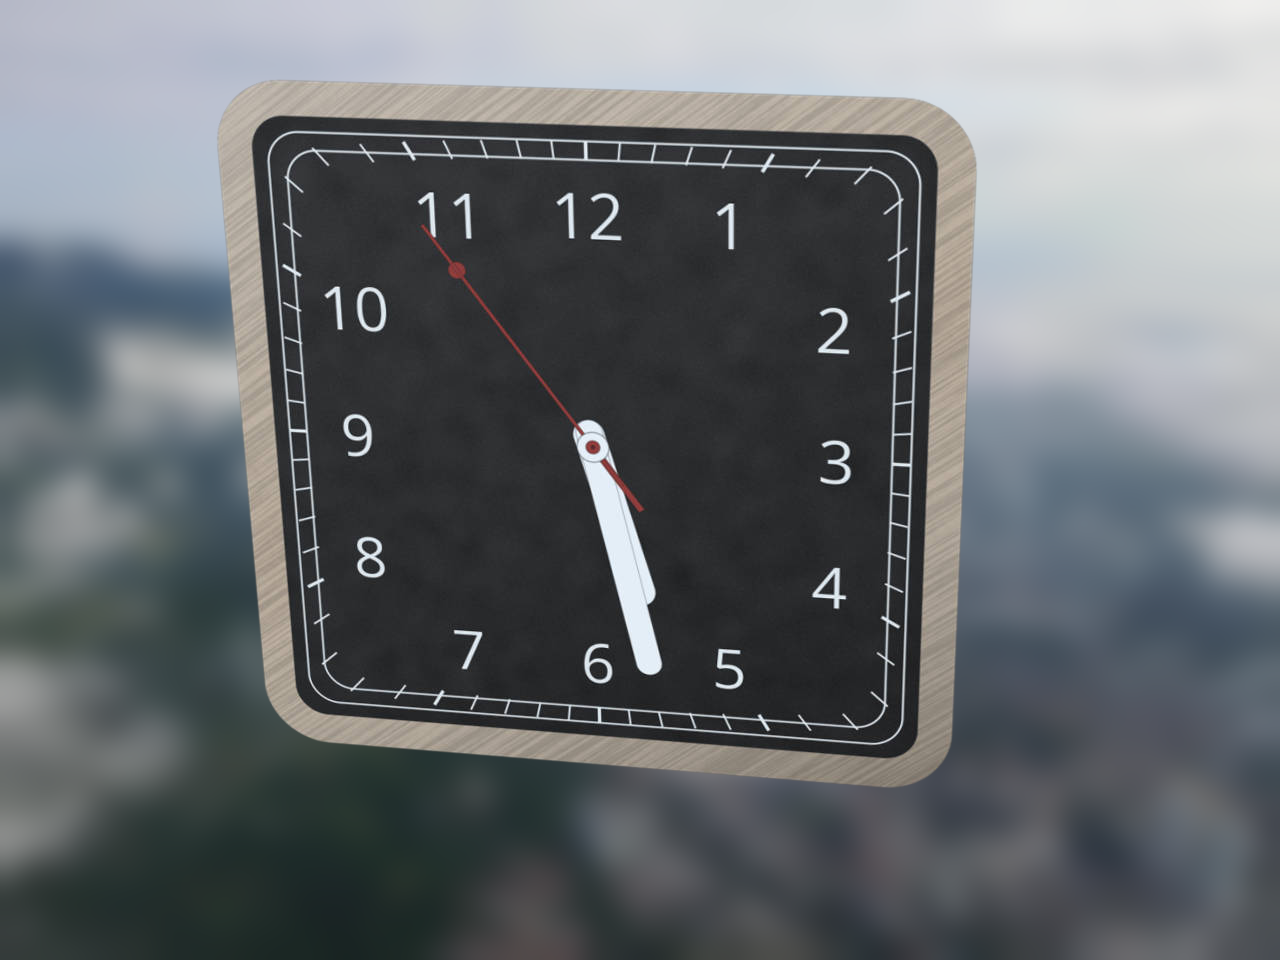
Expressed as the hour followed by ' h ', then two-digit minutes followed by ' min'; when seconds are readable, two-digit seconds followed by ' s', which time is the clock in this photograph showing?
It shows 5 h 27 min 54 s
